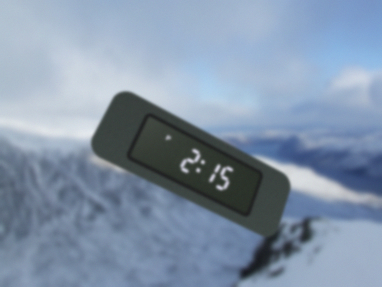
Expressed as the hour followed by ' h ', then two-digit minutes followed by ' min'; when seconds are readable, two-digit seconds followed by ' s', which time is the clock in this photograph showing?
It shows 2 h 15 min
